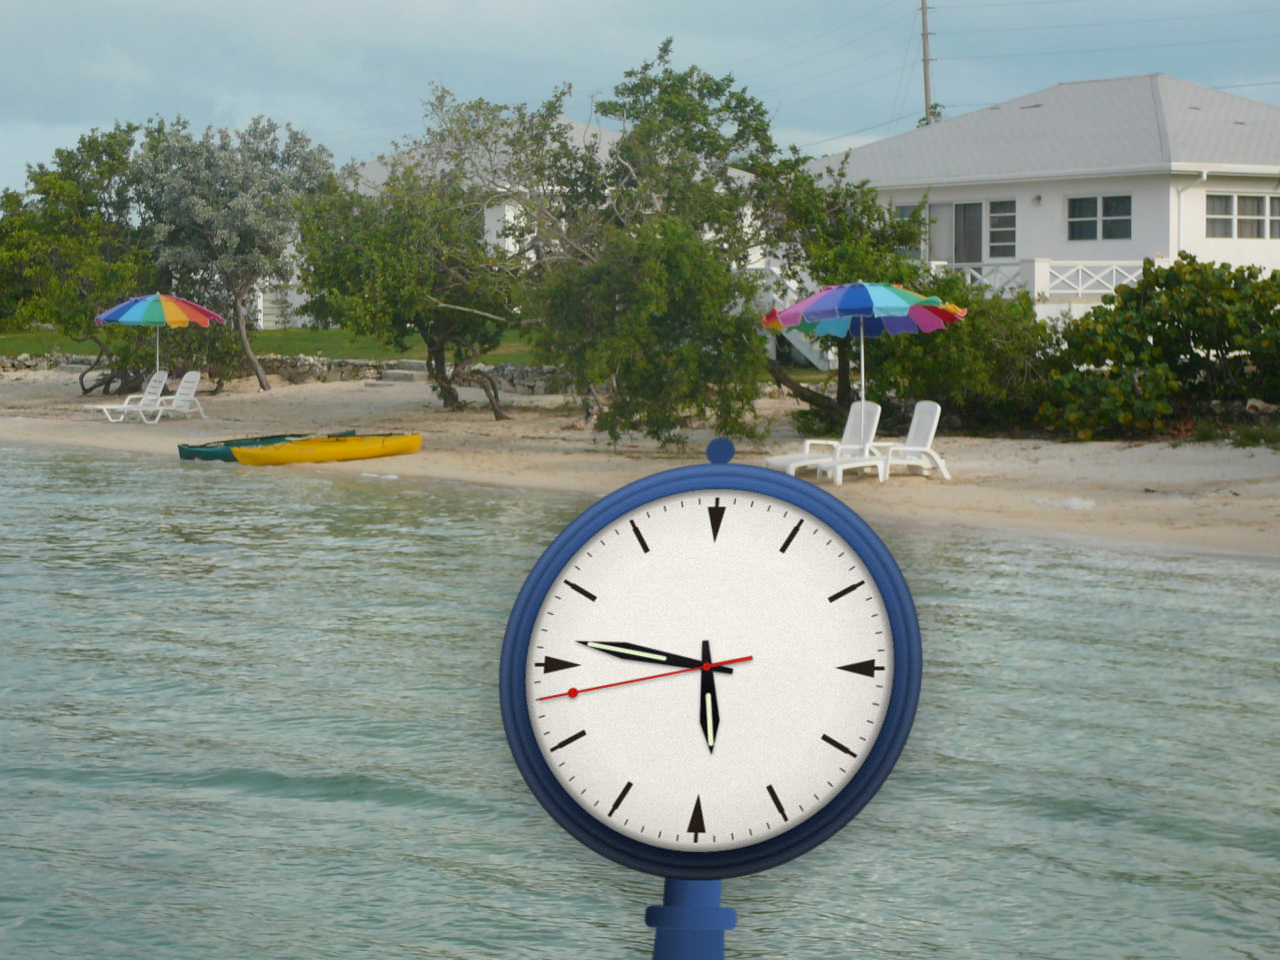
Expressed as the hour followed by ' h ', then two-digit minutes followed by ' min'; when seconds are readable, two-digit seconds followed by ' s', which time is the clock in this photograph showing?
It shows 5 h 46 min 43 s
